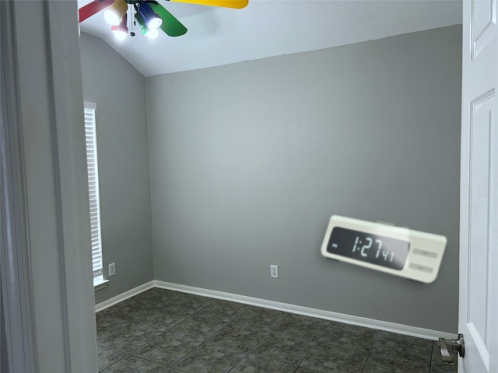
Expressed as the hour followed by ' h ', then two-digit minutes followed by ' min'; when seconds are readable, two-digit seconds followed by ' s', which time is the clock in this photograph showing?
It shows 1 h 27 min 41 s
